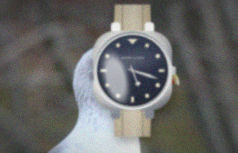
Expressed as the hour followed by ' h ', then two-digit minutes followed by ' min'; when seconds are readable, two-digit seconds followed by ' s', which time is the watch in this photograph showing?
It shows 5 h 18 min
